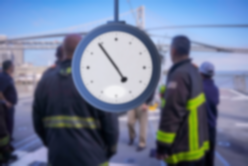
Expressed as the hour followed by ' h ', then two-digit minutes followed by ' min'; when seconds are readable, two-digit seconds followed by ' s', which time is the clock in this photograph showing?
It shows 4 h 54 min
